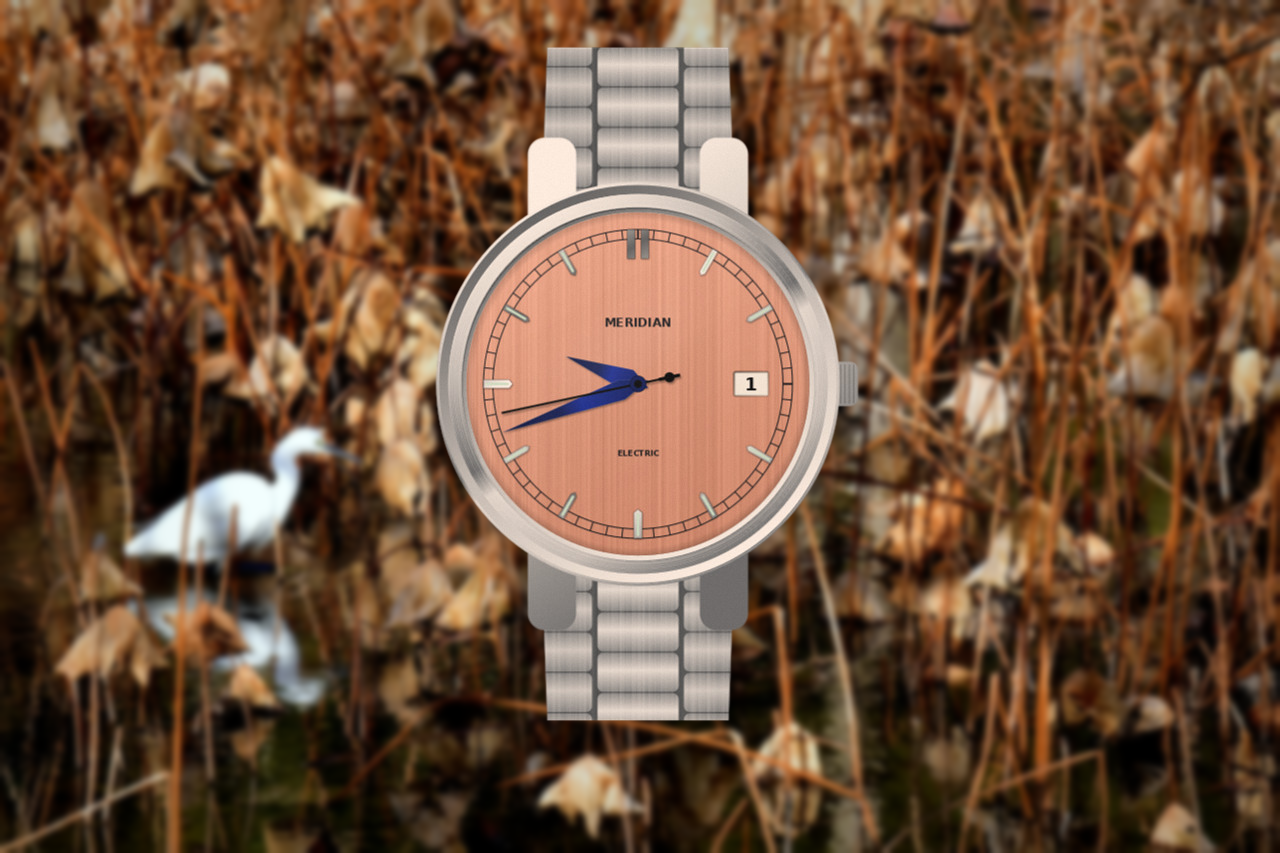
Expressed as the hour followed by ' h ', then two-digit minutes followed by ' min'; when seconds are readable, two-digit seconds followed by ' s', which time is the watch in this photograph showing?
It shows 9 h 41 min 43 s
